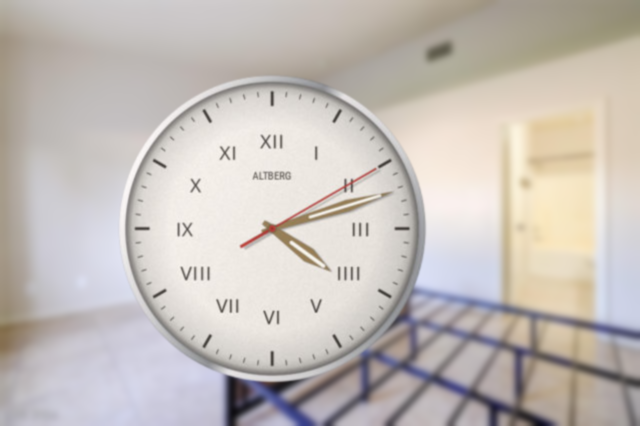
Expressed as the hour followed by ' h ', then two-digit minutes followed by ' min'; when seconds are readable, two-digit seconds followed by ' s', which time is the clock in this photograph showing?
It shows 4 h 12 min 10 s
